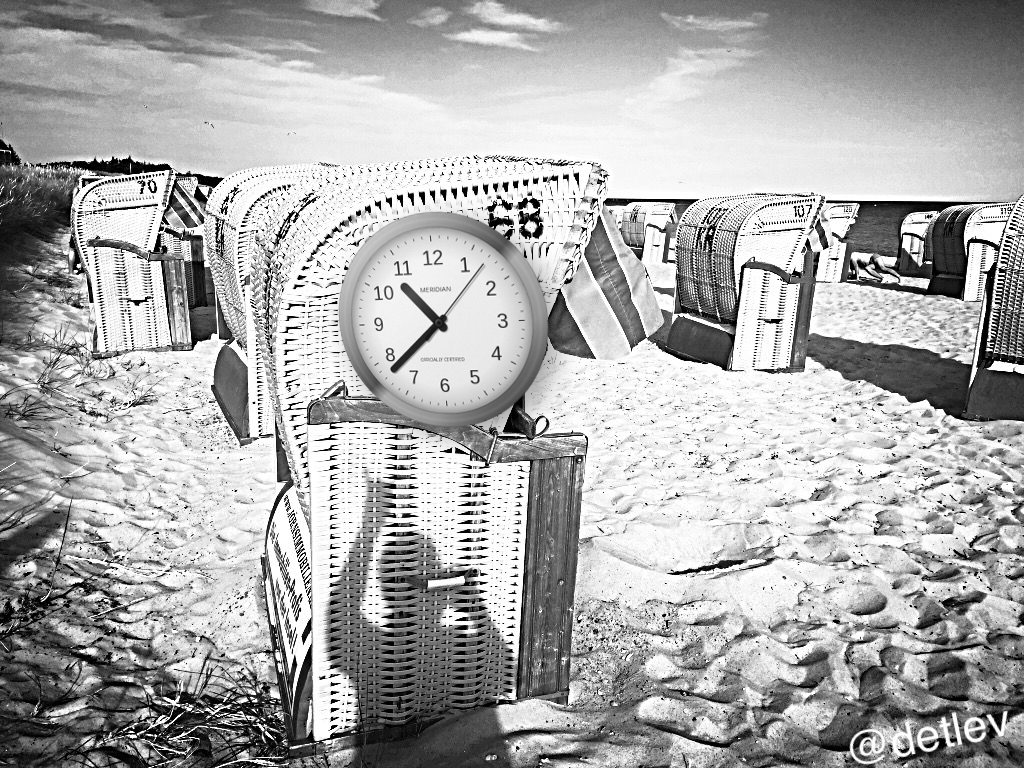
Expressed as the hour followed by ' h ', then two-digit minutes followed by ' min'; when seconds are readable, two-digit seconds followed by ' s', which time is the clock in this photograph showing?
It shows 10 h 38 min 07 s
